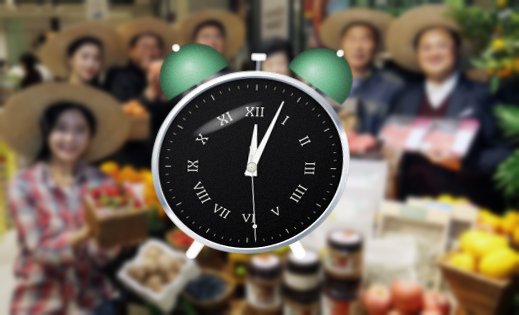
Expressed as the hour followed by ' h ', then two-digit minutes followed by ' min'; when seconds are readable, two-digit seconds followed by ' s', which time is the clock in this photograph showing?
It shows 12 h 03 min 29 s
